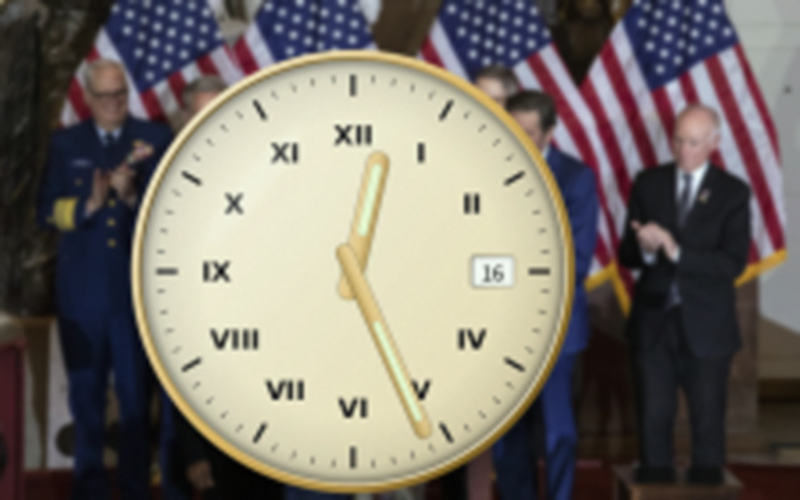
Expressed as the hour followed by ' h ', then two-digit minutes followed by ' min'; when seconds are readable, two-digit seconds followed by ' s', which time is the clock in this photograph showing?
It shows 12 h 26 min
